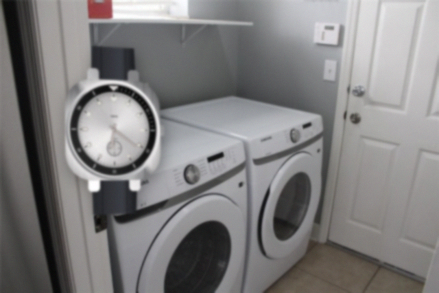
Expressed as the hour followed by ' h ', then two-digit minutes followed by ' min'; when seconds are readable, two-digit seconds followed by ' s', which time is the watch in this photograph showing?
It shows 6 h 21 min
